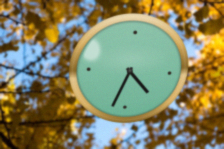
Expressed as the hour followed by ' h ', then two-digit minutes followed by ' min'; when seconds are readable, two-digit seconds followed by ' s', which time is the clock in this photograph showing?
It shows 4 h 33 min
